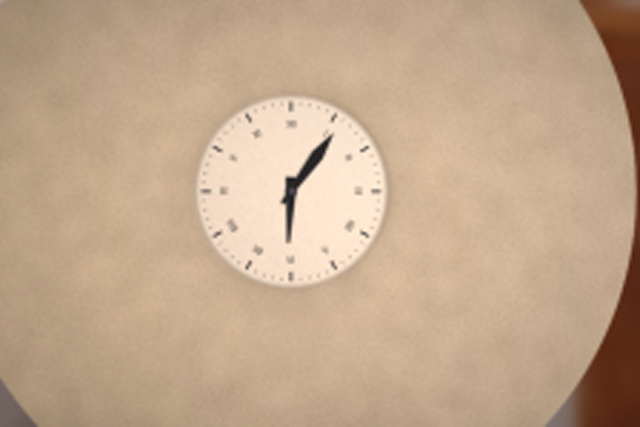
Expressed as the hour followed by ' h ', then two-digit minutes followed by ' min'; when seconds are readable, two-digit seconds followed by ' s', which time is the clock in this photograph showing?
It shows 6 h 06 min
